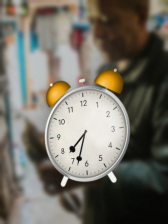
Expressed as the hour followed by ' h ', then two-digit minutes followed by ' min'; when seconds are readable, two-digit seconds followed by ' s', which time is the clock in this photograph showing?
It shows 7 h 33 min
